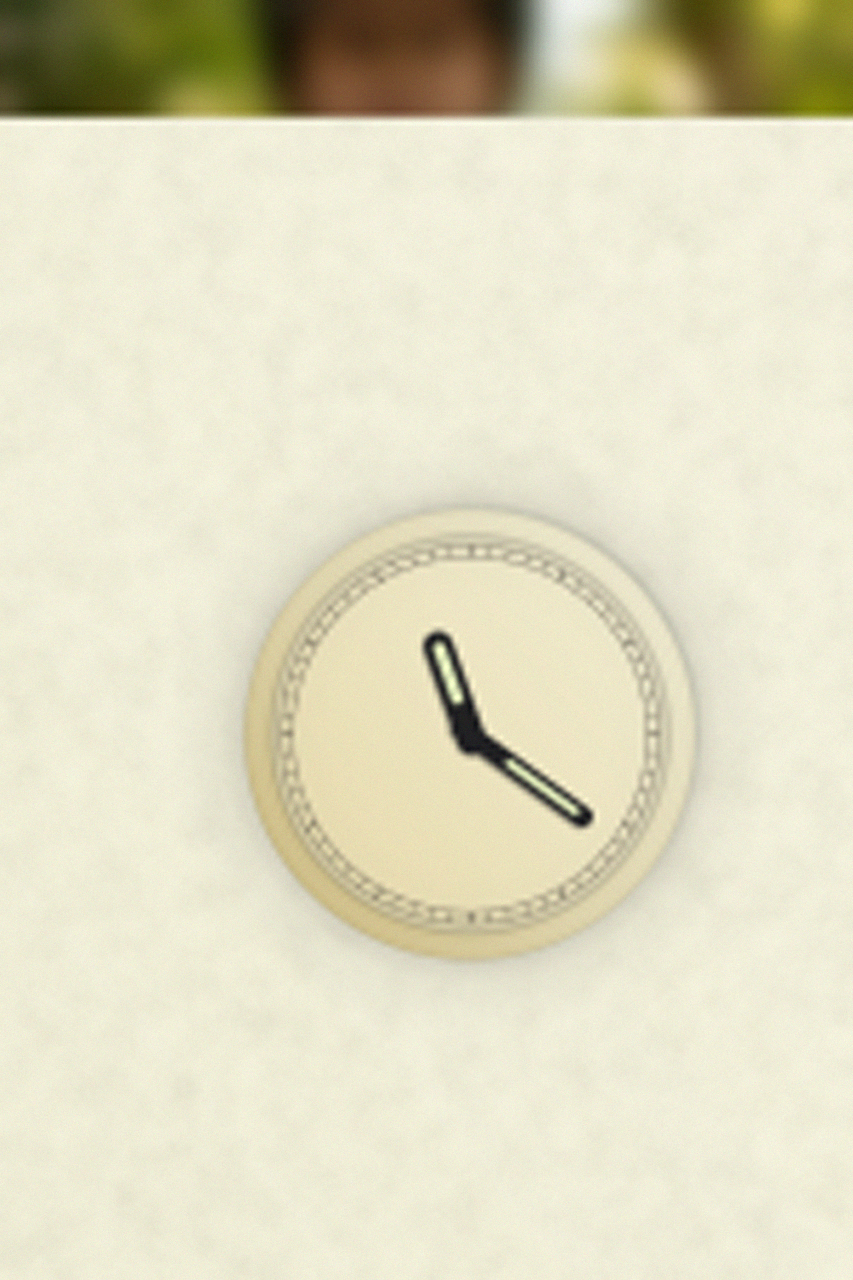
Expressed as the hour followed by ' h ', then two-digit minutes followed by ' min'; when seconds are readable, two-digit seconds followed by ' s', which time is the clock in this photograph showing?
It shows 11 h 21 min
